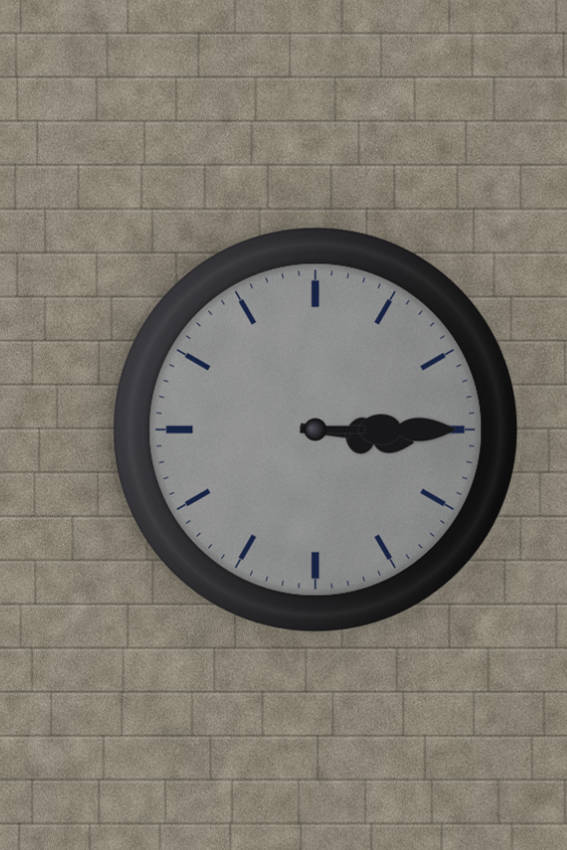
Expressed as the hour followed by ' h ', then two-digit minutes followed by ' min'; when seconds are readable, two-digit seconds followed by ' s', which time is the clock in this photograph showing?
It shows 3 h 15 min
